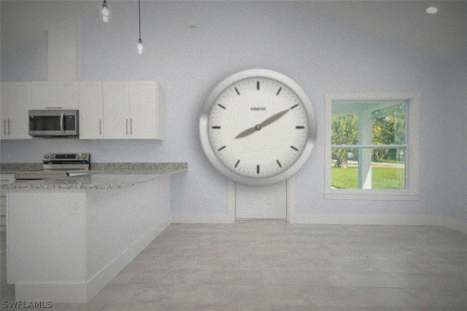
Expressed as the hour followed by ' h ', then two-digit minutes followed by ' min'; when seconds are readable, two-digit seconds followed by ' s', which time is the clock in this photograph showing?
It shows 8 h 10 min
